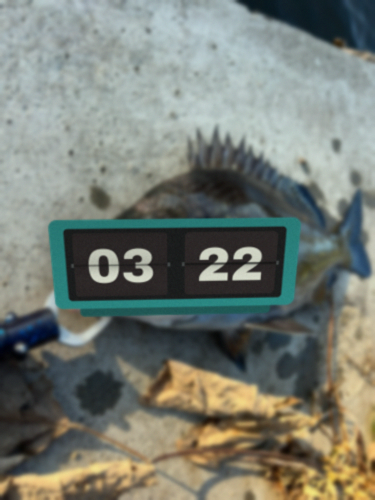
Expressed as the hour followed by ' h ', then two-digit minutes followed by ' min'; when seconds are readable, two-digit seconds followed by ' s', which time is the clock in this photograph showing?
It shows 3 h 22 min
